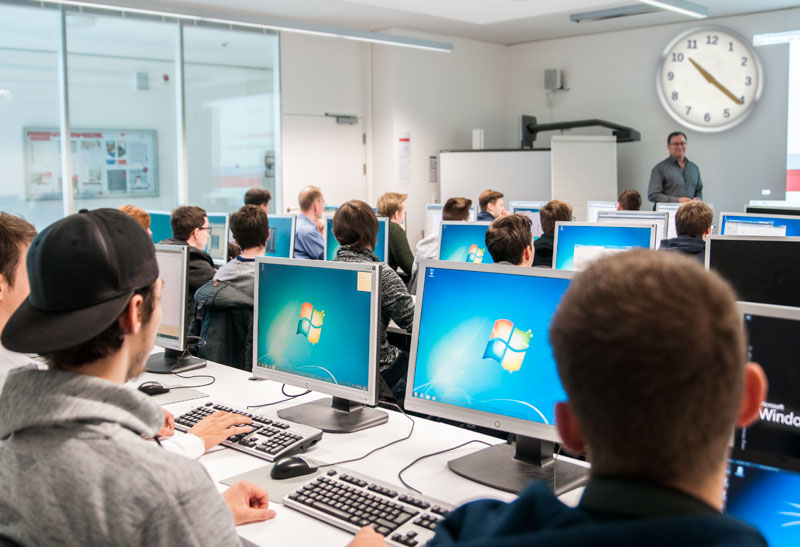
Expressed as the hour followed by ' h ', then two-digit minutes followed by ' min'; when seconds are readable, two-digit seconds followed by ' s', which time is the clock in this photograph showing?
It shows 10 h 21 min
